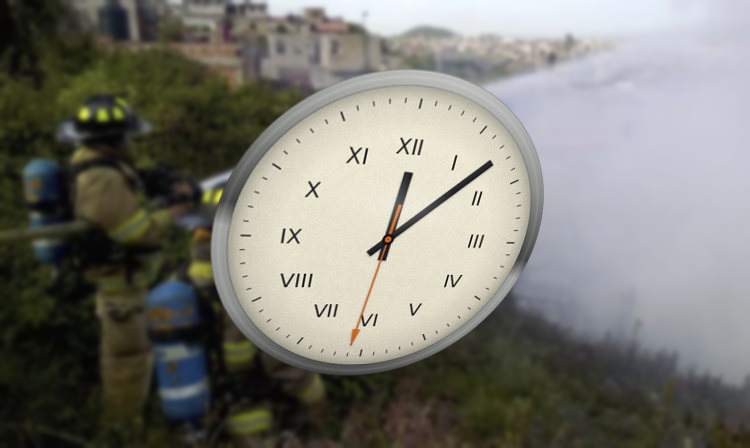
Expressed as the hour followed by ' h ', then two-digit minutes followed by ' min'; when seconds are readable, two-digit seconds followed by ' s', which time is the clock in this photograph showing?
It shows 12 h 07 min 31 s
